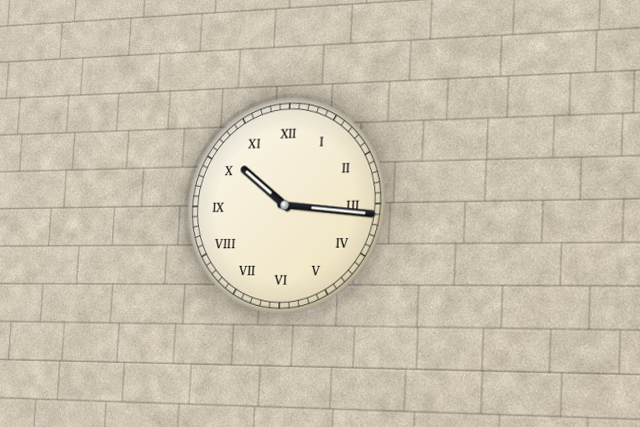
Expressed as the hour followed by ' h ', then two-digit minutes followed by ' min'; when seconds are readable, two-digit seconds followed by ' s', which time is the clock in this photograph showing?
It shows 10 h 16 min
